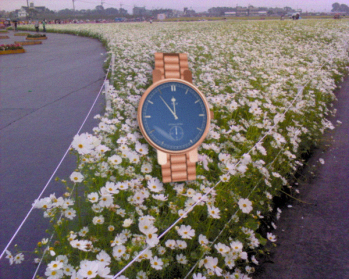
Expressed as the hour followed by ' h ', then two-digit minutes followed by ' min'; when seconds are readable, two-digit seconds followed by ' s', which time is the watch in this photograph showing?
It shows 11 h 54 min
